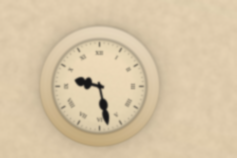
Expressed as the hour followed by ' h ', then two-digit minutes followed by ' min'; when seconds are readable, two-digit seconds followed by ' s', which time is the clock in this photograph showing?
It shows 9 h 28 min
